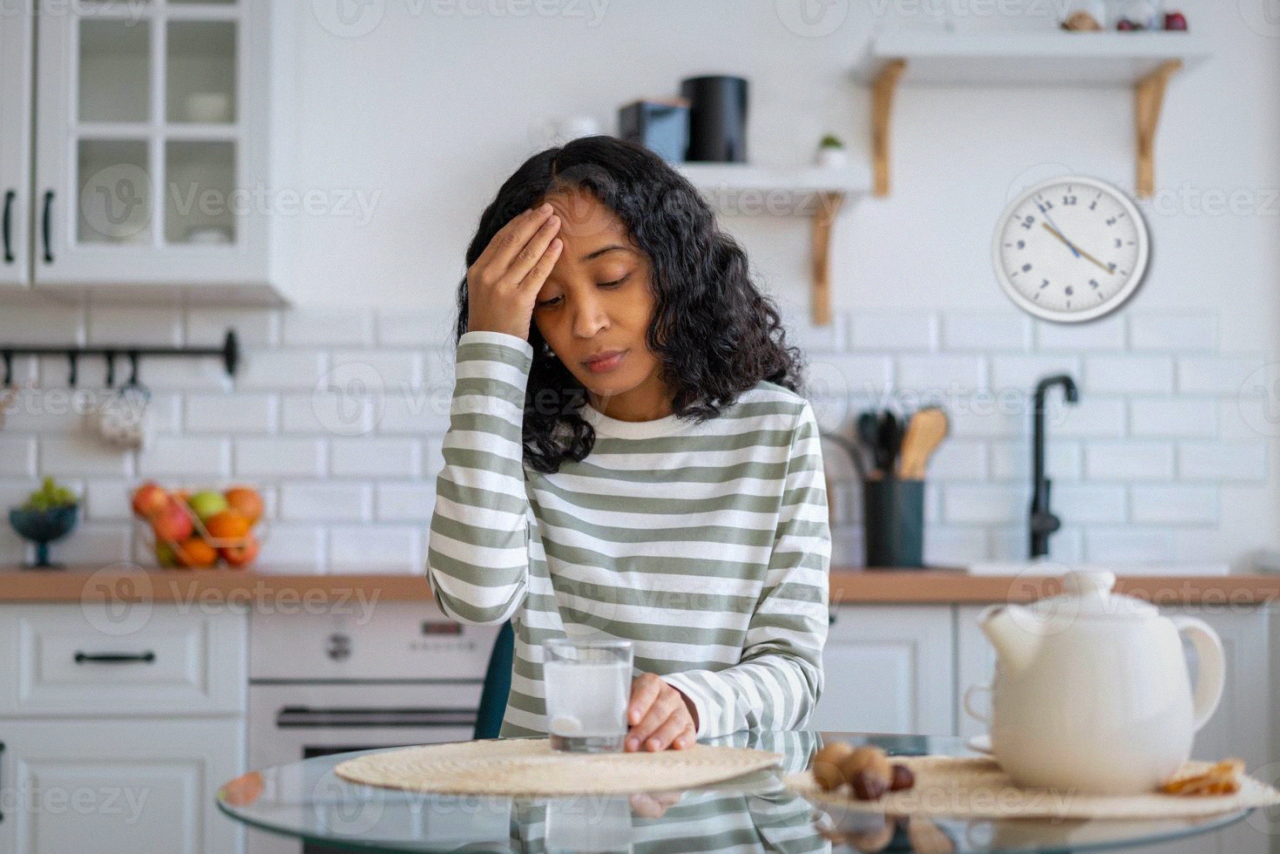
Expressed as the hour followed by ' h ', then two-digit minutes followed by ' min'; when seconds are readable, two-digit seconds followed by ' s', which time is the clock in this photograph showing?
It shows 10 h 20 min 54 s
